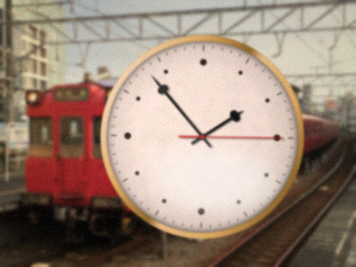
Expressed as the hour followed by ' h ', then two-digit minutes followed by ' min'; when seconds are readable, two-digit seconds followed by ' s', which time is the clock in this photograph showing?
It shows 1 h 53 min 15 s
